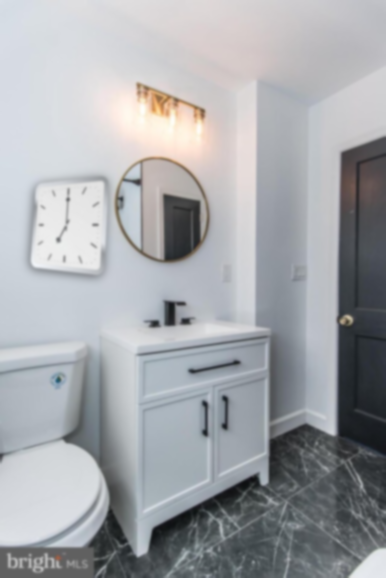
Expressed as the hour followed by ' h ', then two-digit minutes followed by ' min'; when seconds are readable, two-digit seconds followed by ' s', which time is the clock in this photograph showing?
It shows 7 h 00 min
